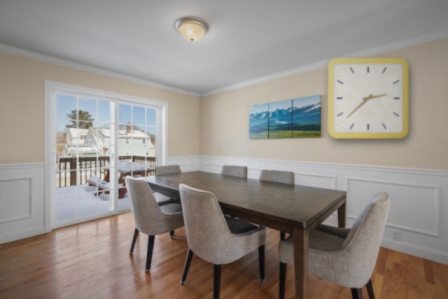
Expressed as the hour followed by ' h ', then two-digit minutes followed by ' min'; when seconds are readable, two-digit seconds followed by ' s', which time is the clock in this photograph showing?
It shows 2 h 38 min
